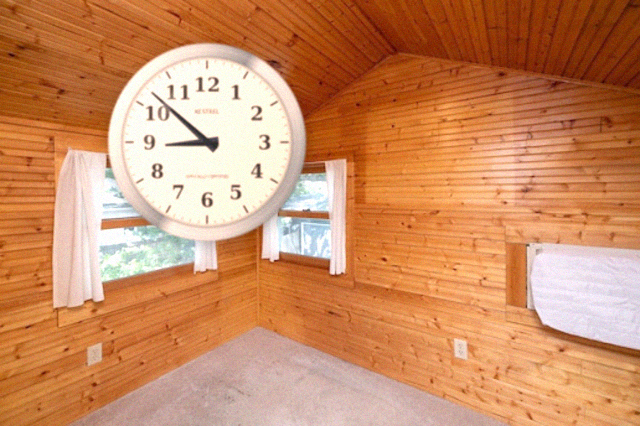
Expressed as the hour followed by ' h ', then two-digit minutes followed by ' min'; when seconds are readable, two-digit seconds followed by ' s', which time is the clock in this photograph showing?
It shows 8 h 52 min
